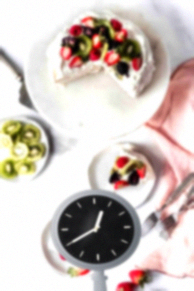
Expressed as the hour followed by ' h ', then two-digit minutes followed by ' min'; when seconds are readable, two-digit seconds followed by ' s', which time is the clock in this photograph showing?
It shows 12 h 40 min
